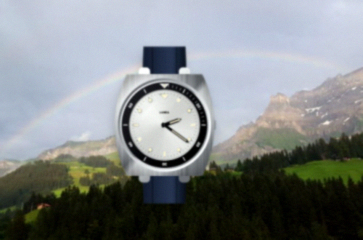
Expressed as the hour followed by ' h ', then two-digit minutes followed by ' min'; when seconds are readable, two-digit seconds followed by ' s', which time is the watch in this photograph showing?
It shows 2 h 21 min
